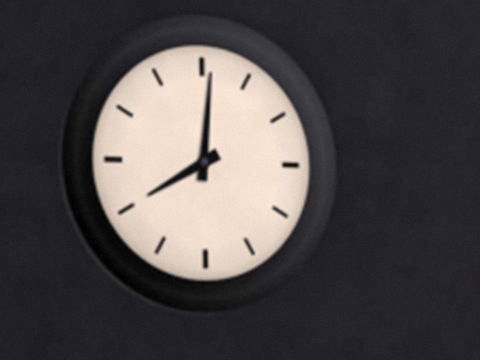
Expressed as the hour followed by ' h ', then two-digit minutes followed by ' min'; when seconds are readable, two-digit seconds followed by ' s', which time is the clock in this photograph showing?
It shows 8 h 01 min
